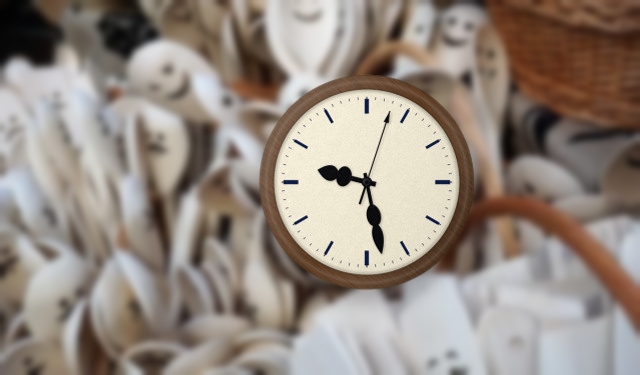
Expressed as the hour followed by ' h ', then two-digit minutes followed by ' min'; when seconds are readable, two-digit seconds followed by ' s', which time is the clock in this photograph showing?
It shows 9 h 28 min 03 s
